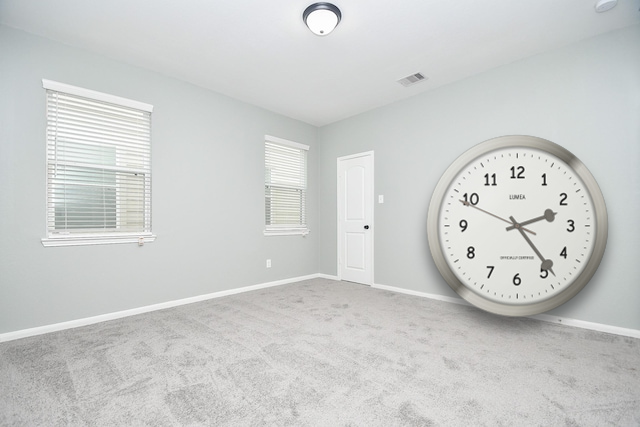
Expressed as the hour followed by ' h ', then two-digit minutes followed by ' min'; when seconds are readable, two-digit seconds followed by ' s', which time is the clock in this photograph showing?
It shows 2 h 23 min 49 s
